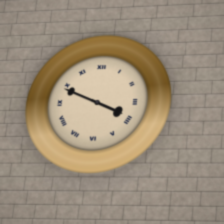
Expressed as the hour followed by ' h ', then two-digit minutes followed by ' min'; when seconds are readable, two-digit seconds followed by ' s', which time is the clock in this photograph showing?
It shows 3 h 49 min
